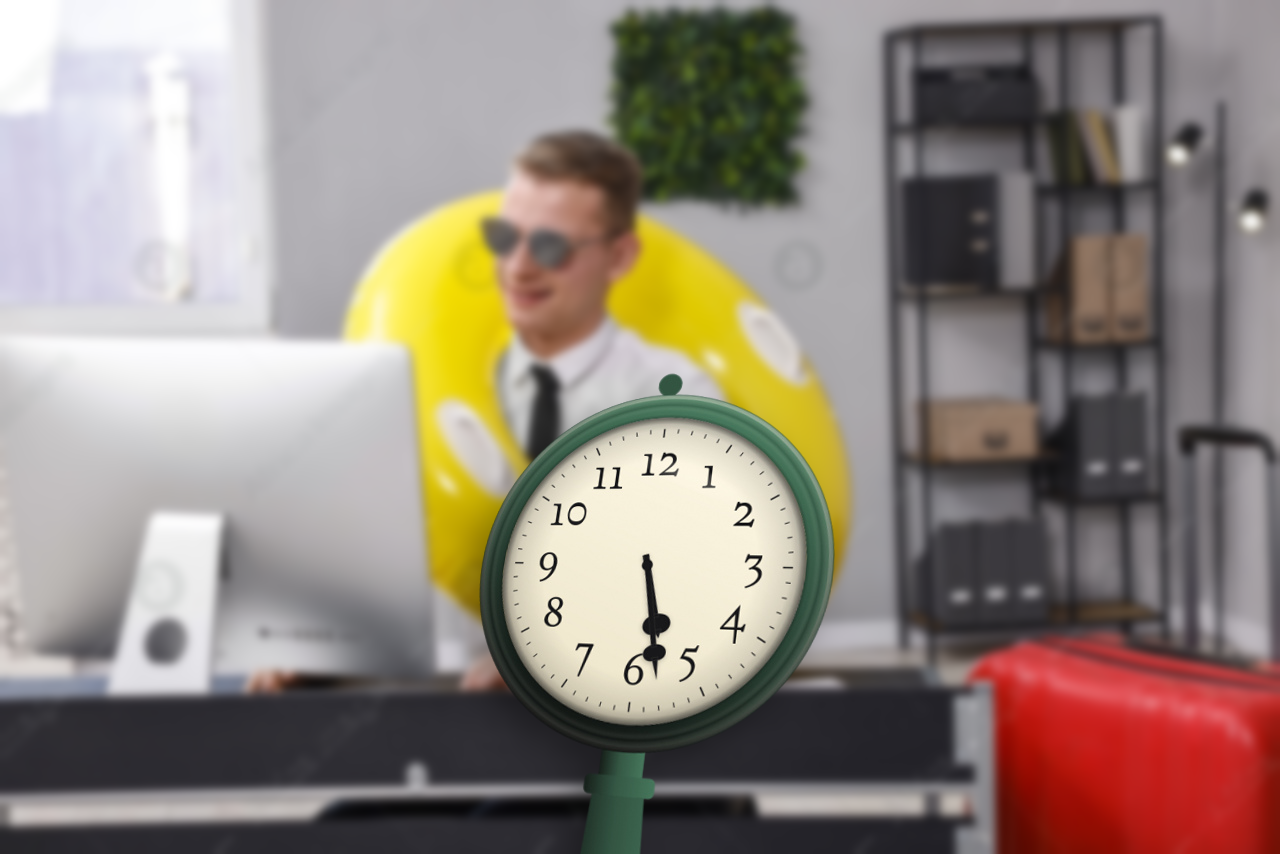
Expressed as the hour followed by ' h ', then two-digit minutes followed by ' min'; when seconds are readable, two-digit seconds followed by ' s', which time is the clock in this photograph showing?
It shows 5 h 28 min
